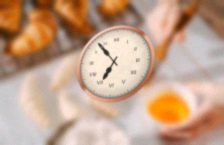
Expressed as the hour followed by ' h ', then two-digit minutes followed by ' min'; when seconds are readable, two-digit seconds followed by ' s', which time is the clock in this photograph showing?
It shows 6 h 53 min
